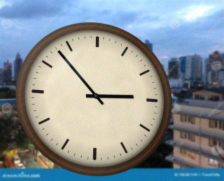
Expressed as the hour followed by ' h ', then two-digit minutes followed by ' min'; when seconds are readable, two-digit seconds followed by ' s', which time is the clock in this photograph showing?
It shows 2 h 53 min
